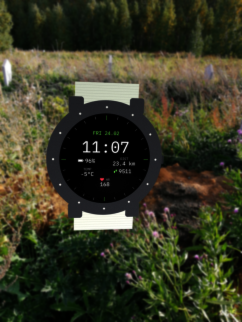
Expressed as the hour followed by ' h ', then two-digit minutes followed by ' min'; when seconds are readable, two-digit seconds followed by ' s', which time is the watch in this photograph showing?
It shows 11 h 07 min
